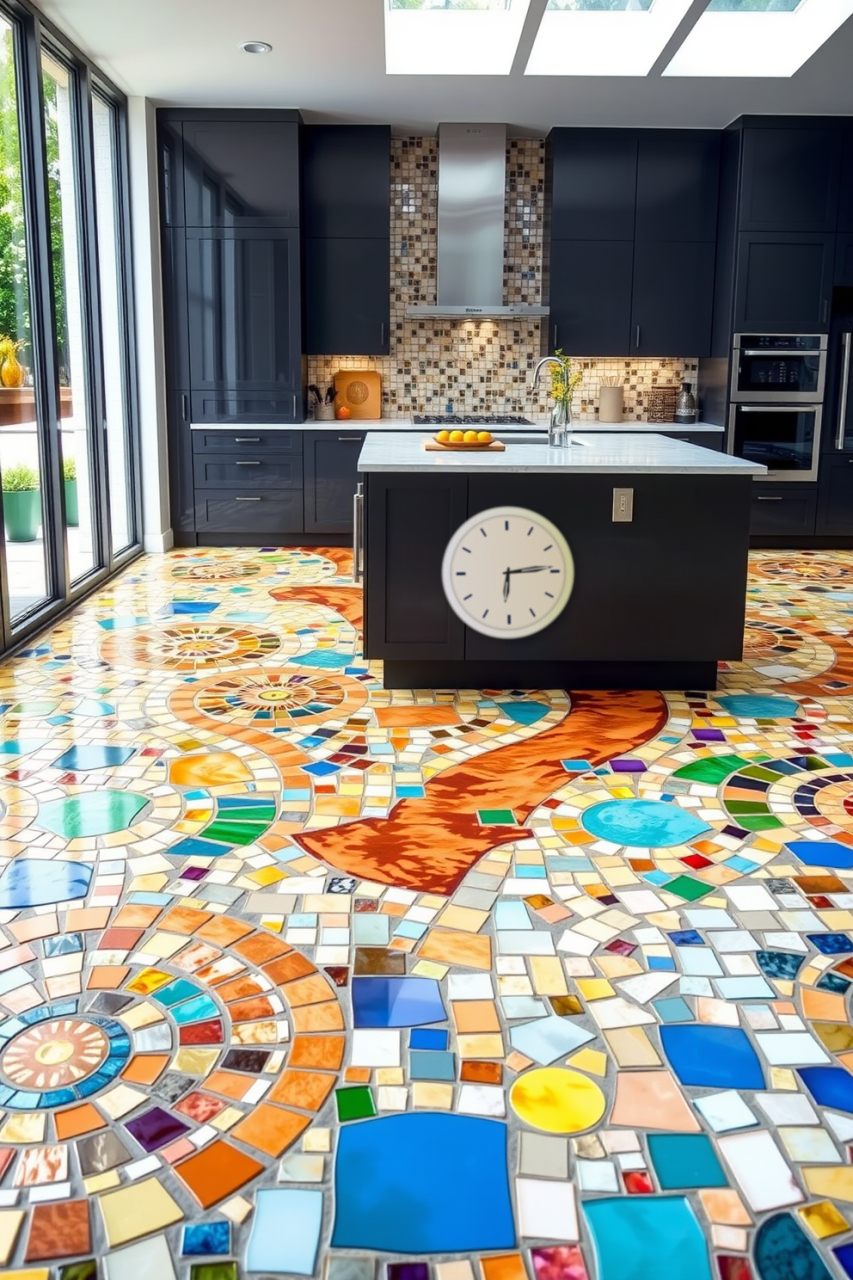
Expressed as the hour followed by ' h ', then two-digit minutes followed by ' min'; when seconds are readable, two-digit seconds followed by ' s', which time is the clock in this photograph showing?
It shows 6 h 14 min
